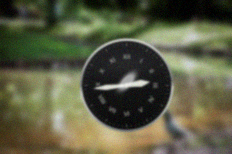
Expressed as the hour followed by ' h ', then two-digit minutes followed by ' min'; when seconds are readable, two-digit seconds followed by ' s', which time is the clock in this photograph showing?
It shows 2 h 44 min
